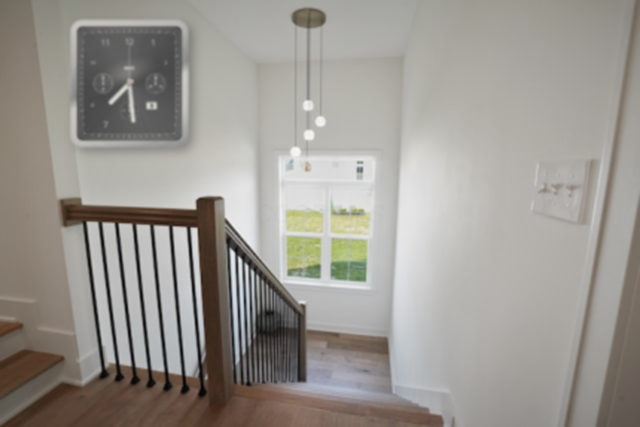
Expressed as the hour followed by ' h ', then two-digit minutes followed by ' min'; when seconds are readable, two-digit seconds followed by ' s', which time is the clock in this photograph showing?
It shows 7 h 29 min
